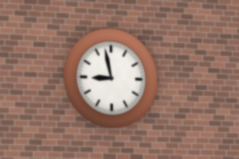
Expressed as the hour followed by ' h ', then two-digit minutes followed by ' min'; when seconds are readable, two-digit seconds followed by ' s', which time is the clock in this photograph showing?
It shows 8 h 58 min
